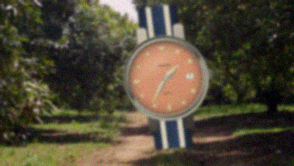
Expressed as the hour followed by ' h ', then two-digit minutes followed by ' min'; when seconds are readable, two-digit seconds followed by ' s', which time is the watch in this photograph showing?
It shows 1 h 36 min
